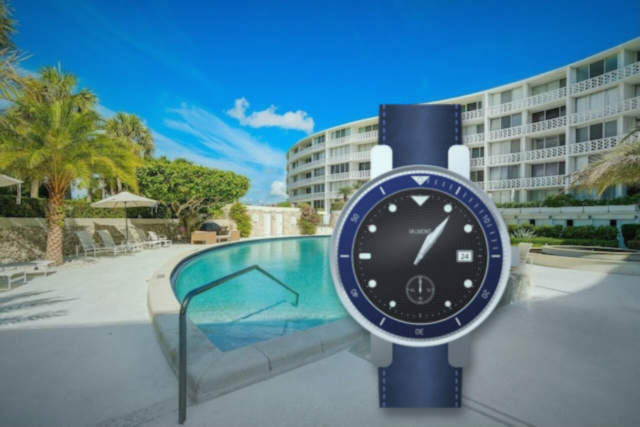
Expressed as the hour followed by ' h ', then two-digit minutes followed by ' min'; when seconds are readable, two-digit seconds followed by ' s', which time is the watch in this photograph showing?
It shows 1 h 06 min
